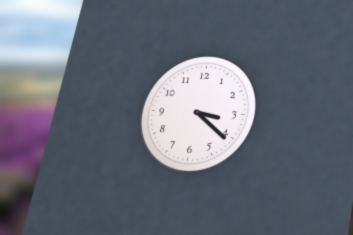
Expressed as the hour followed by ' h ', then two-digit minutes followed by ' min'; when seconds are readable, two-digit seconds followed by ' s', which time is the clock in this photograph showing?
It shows 3 h 21 min
